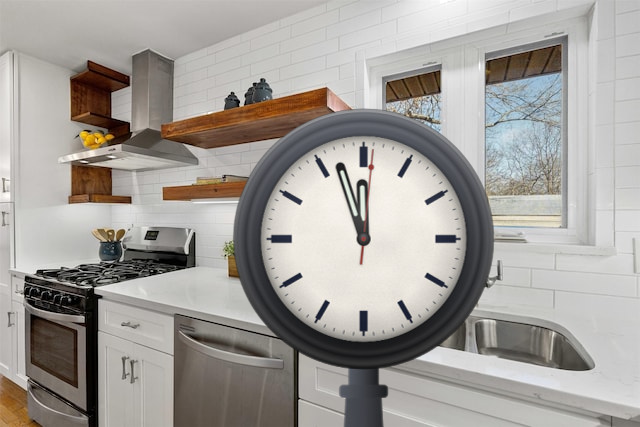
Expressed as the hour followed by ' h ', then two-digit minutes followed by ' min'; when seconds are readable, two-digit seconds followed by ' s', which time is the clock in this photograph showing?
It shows 11 h 57 min 01 s
